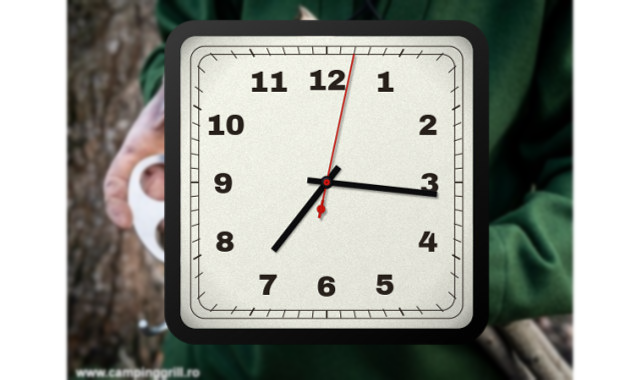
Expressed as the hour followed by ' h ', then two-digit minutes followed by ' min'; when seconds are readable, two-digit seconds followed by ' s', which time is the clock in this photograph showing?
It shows 7 h 16 min 02 s
